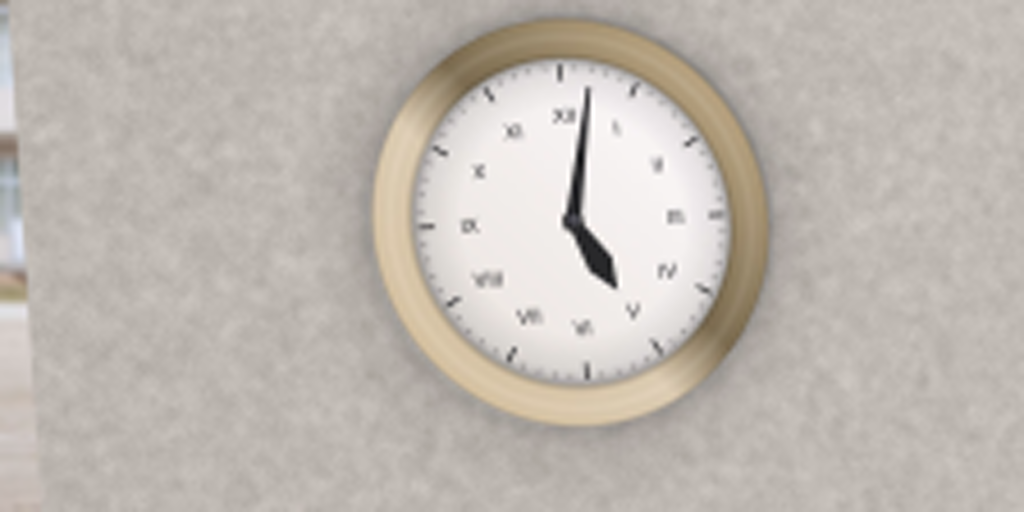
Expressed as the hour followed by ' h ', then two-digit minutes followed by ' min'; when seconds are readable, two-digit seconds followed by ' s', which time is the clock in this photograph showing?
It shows 5 h 02 min
